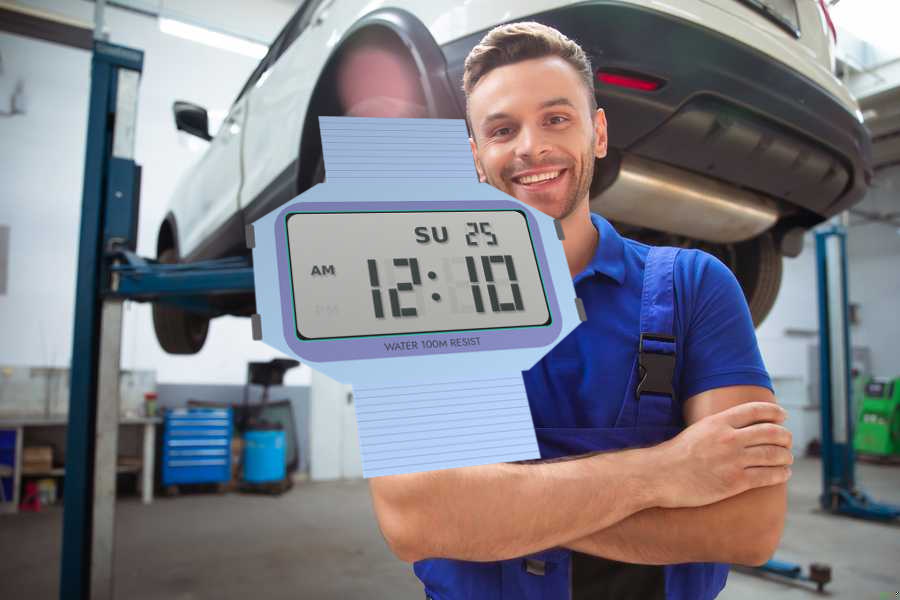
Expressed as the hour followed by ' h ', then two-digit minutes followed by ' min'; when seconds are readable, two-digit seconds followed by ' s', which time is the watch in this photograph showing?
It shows 12 h 10 min
